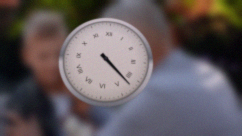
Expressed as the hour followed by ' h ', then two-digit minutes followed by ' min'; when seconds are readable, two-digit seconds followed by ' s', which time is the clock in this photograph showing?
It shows 4 h 22 min
